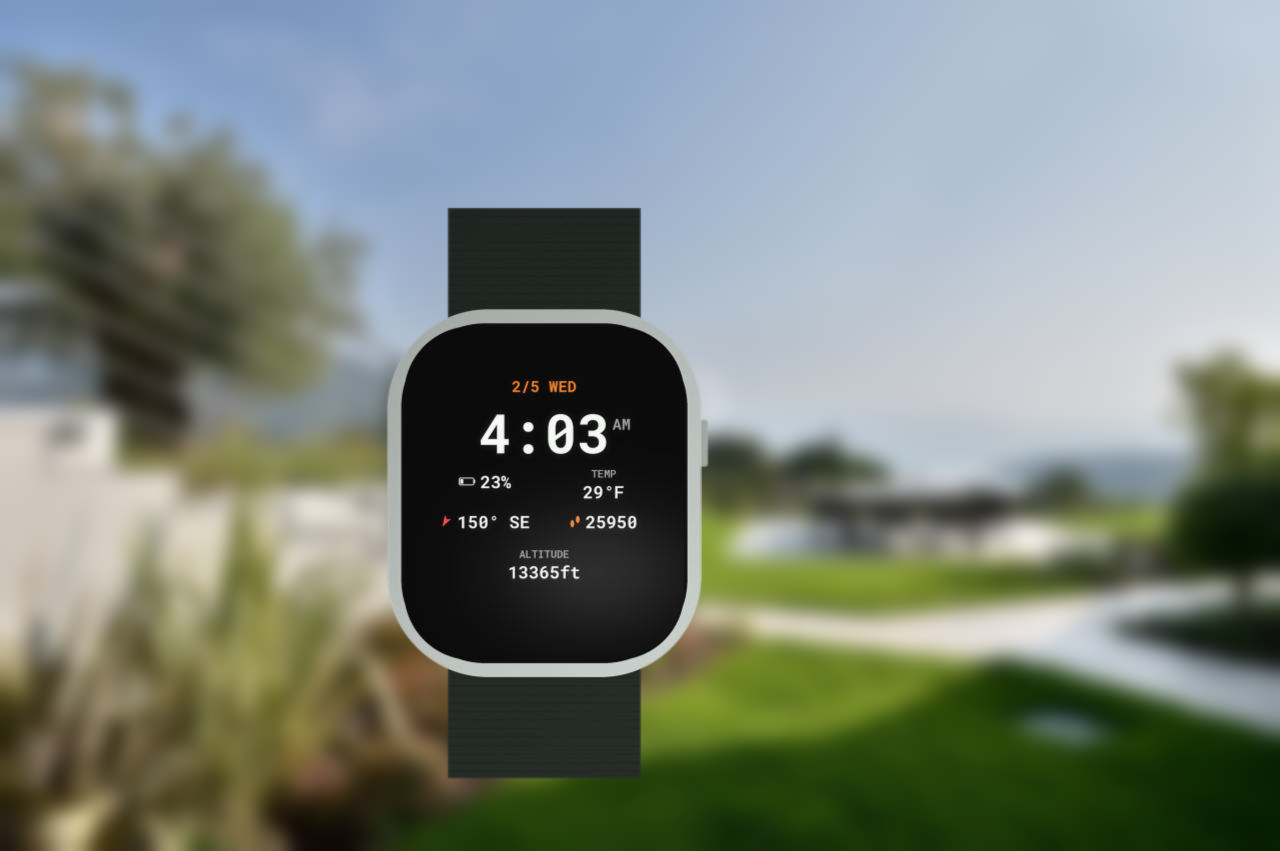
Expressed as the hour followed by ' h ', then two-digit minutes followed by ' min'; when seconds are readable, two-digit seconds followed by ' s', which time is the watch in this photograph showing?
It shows 4 h 03 min
